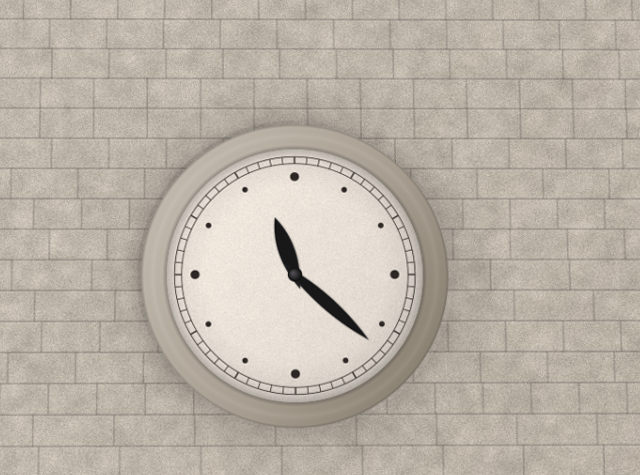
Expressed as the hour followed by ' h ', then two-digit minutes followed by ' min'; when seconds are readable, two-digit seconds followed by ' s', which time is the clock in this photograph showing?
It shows 11 h 22 min
